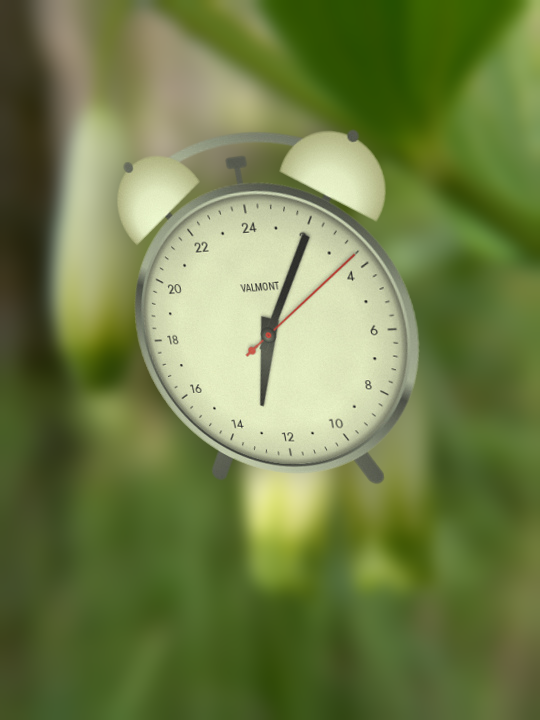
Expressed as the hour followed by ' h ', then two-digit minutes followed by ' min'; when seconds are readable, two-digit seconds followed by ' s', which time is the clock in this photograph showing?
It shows 13 h 05 min 09 s
